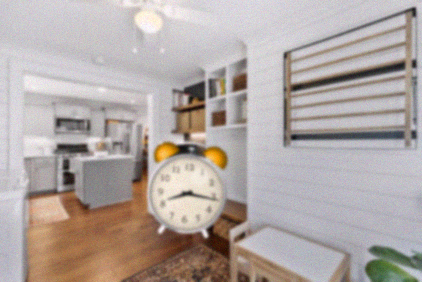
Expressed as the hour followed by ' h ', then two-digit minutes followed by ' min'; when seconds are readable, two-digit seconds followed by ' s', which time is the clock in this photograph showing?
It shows 8 h 16 min
